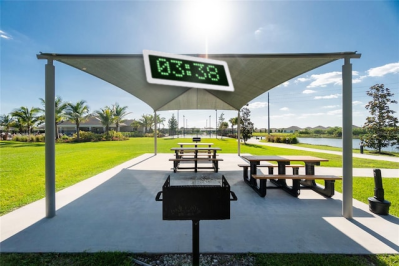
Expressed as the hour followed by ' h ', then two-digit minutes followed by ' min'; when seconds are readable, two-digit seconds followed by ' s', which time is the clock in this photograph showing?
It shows 3 h 38 min
